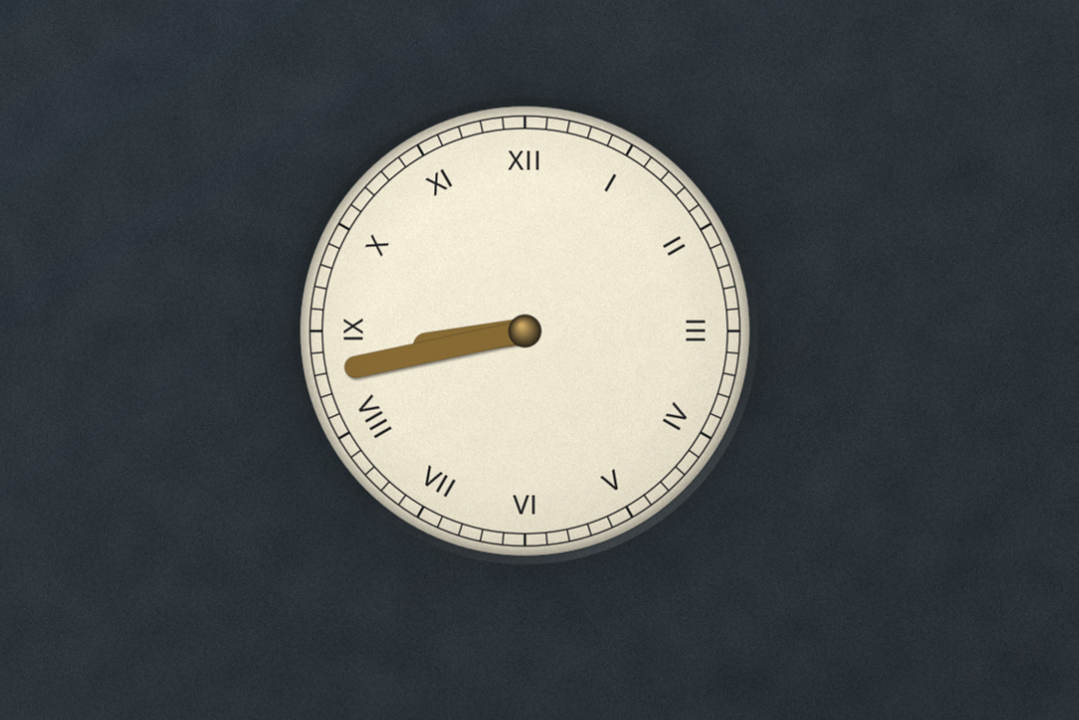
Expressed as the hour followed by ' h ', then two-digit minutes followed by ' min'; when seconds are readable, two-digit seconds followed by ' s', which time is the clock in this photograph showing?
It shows 8 h 43 min
